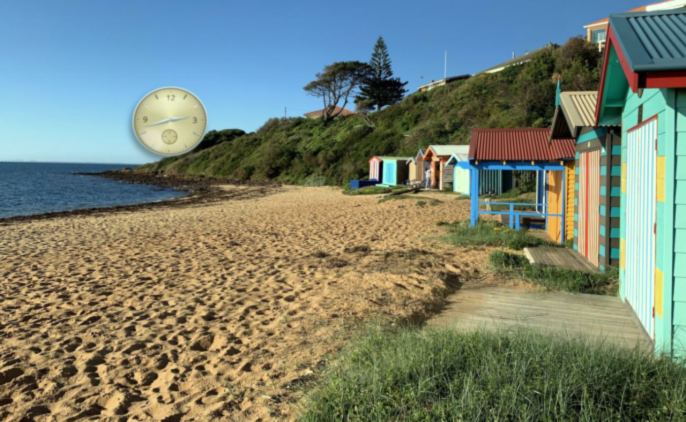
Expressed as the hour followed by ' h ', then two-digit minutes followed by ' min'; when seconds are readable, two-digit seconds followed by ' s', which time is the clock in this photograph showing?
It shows 2 h 42 min
